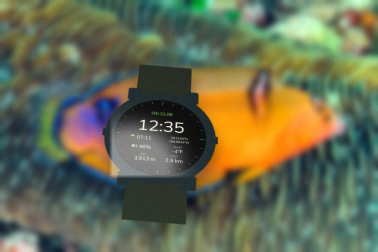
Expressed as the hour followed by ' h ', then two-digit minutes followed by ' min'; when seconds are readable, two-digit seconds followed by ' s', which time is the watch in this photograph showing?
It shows 12 h 35 min
